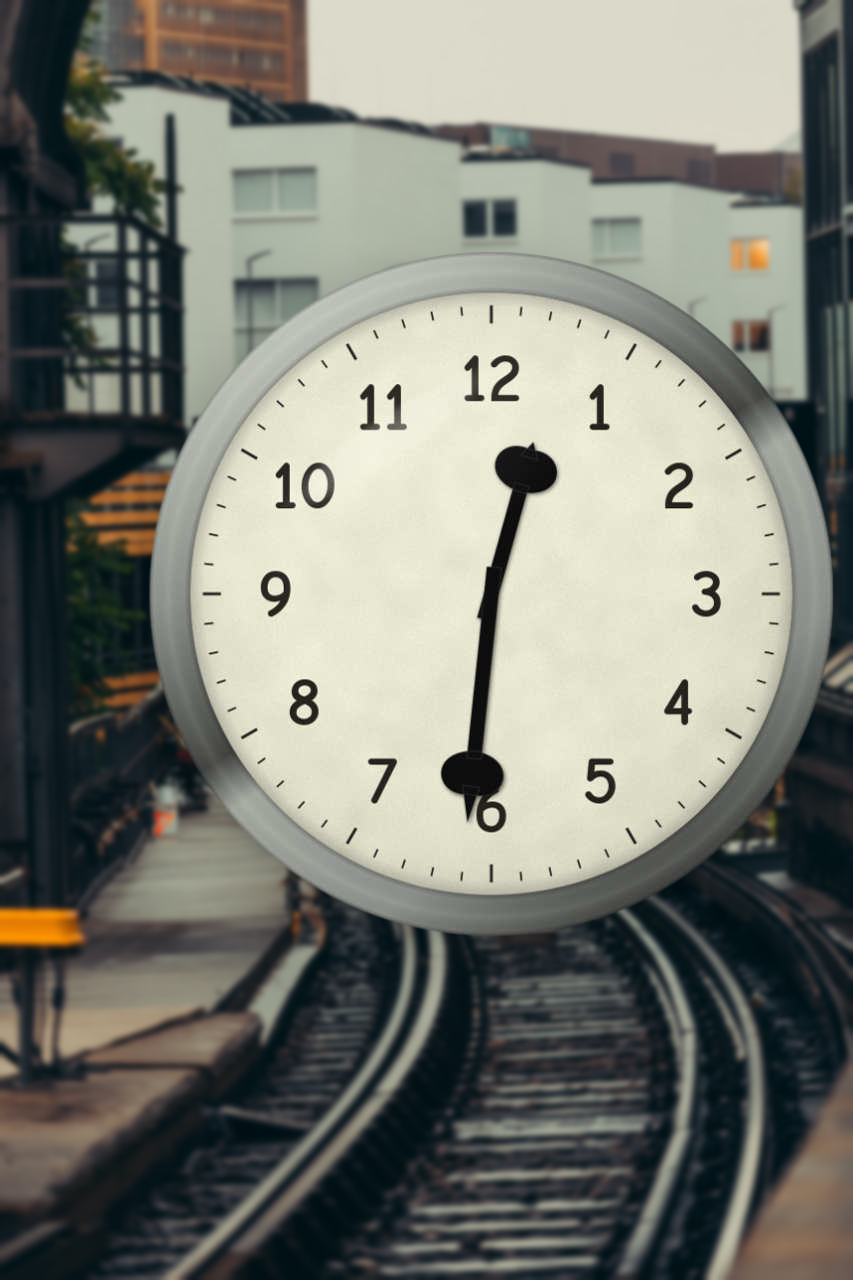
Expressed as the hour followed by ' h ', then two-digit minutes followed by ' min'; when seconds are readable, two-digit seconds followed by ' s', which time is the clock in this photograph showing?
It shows 12 h 31 min
